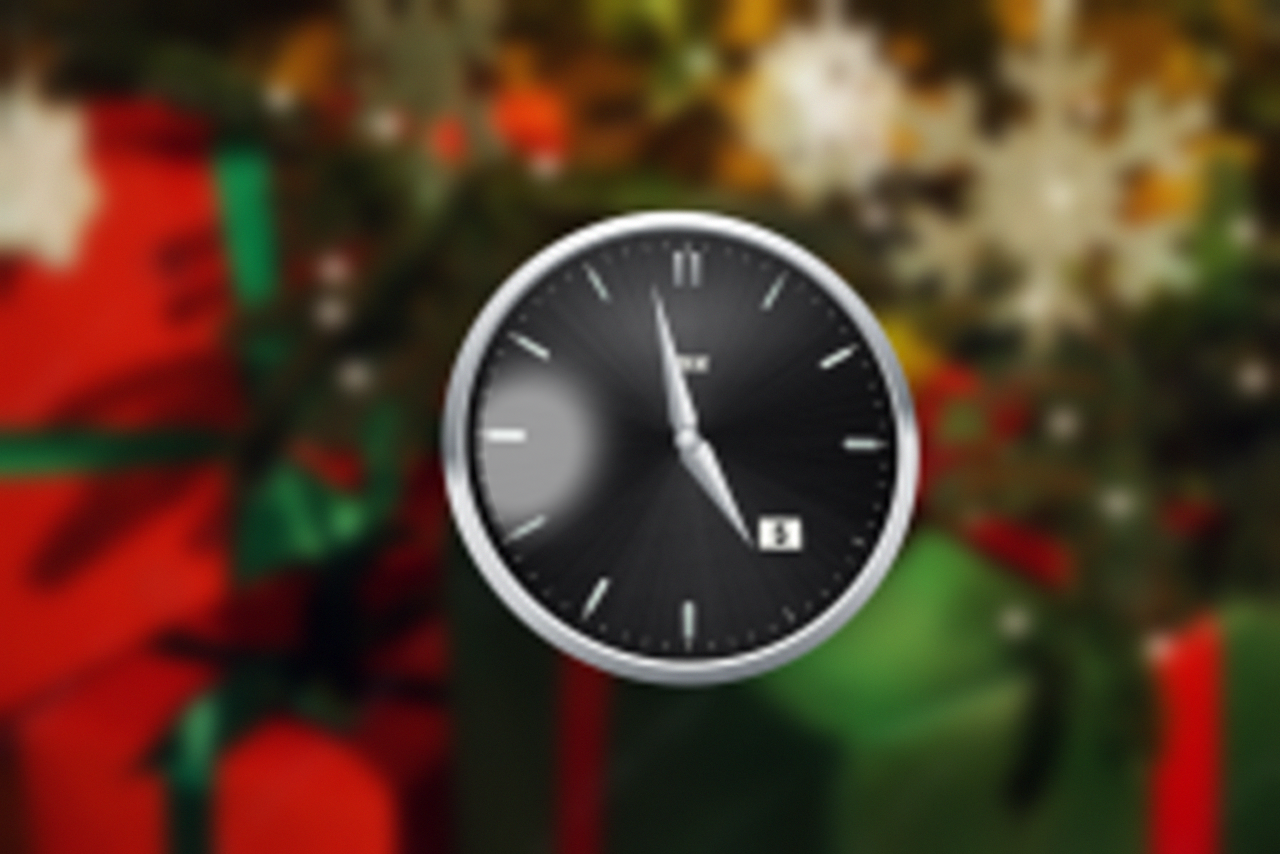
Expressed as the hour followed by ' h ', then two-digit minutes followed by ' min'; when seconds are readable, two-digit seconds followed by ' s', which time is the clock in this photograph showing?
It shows 4 h 58 min
